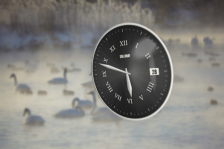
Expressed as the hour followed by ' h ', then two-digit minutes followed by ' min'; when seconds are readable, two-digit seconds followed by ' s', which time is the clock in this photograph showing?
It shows 5 h 48 min
